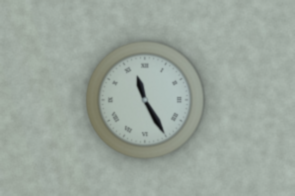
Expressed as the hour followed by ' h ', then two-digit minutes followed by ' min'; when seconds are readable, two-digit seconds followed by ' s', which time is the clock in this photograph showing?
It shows 11 h 25 min
